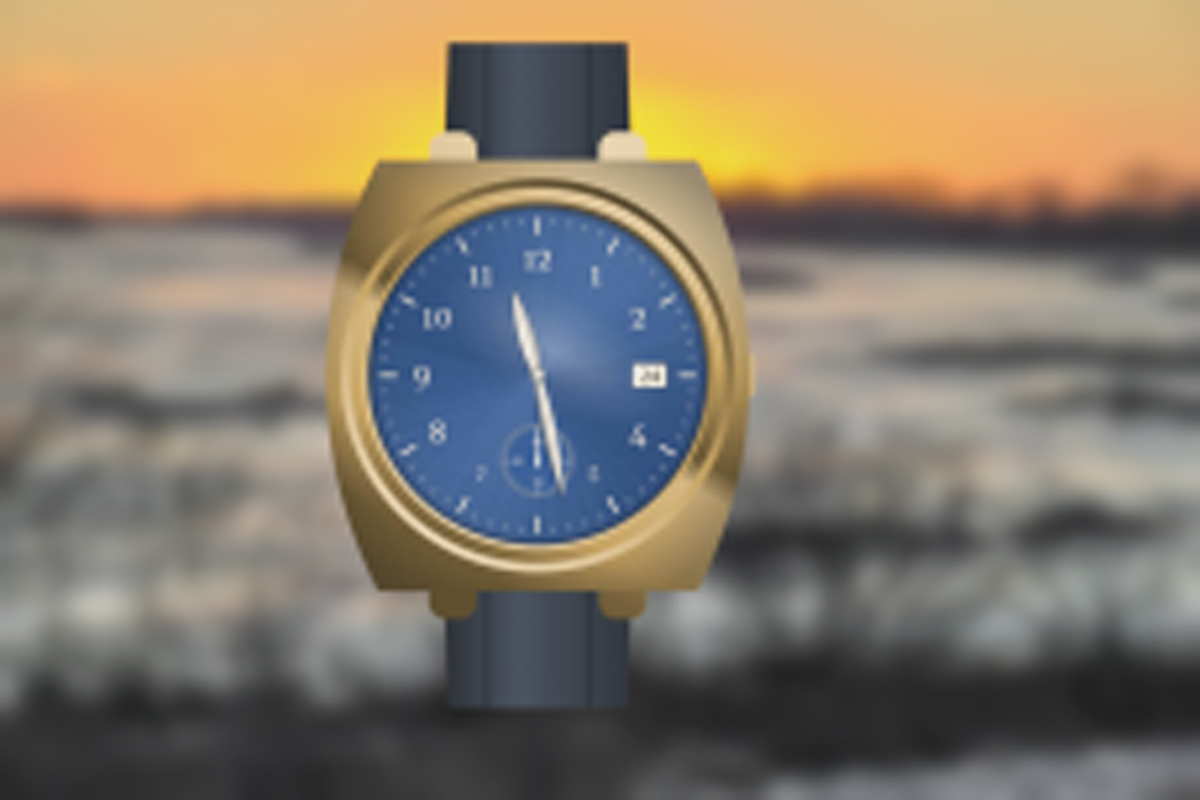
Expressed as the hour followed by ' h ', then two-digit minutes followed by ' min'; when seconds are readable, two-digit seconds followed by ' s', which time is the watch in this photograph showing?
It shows 11 h 28 min
